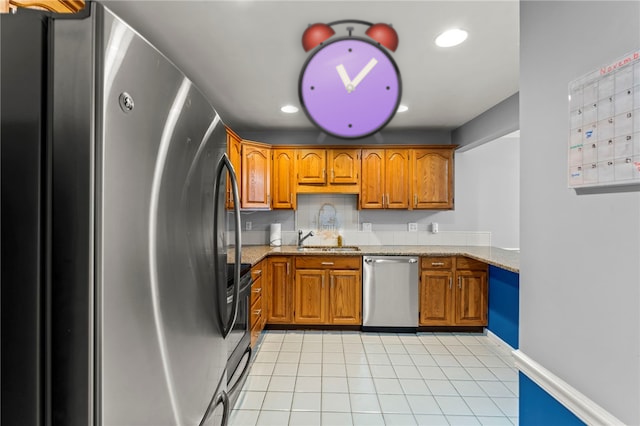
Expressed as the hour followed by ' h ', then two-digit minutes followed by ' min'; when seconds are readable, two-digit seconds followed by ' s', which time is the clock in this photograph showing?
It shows 11 h 07 min
